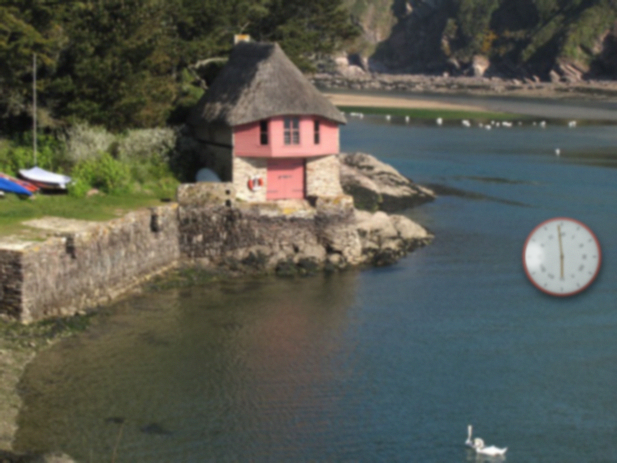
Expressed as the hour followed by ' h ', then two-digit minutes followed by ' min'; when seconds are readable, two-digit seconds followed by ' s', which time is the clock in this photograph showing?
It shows 5 h 59 min
